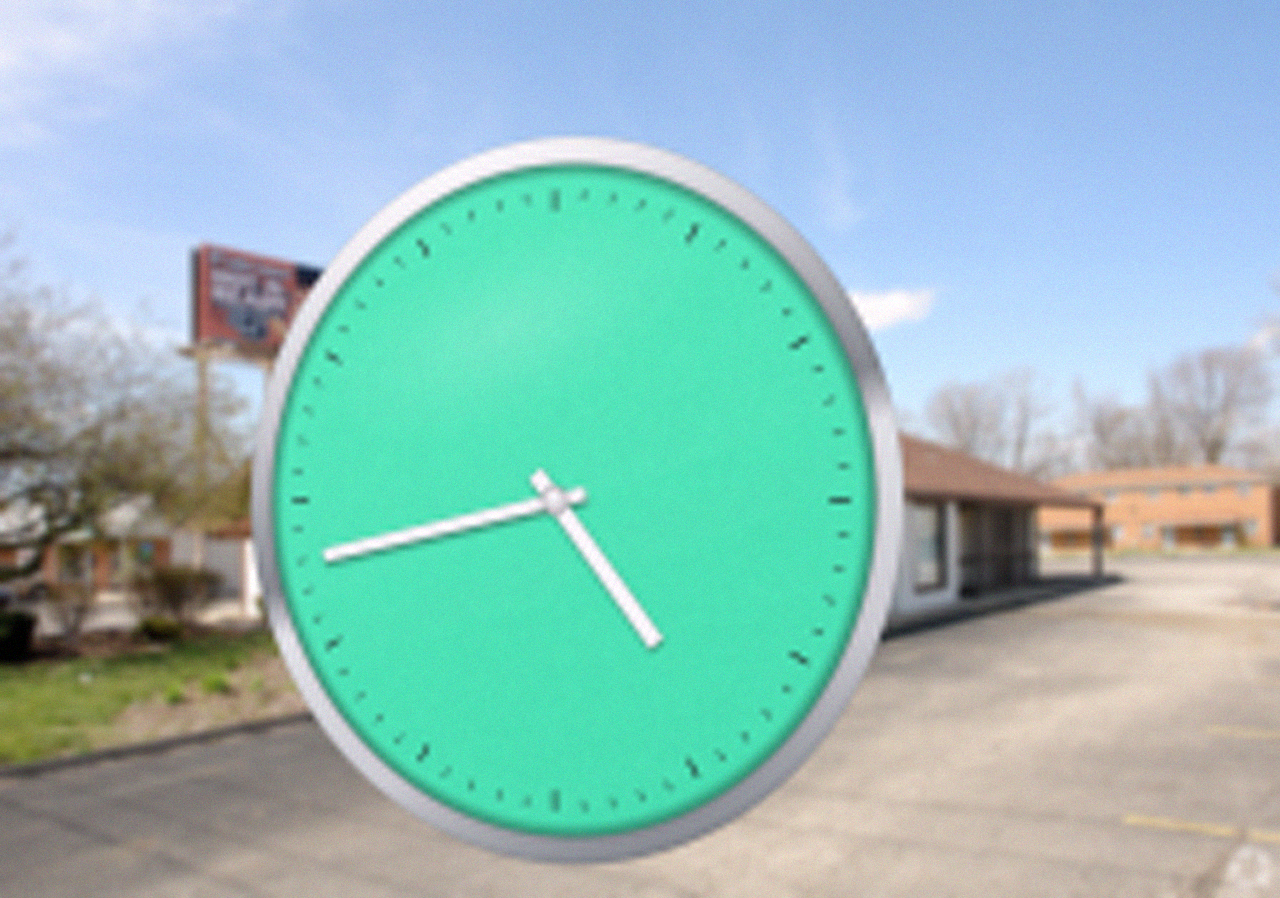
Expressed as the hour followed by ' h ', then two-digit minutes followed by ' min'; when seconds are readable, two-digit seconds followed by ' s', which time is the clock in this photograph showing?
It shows 4 h 43 min
